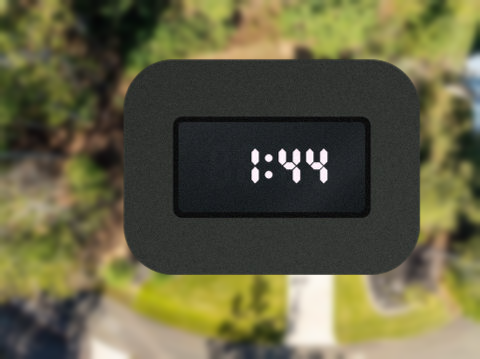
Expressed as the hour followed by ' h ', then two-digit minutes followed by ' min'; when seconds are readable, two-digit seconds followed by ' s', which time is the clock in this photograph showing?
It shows 1 h 44 min
